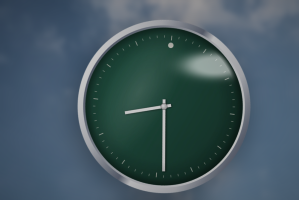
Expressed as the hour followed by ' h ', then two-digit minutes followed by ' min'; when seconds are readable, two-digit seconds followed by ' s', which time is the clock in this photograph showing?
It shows 8 h 29 min
